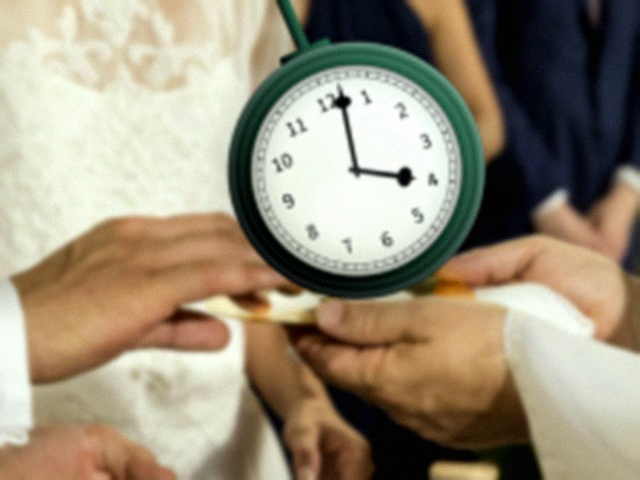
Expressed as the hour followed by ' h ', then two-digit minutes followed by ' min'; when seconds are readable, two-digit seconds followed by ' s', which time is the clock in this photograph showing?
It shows 4 h 02 min
